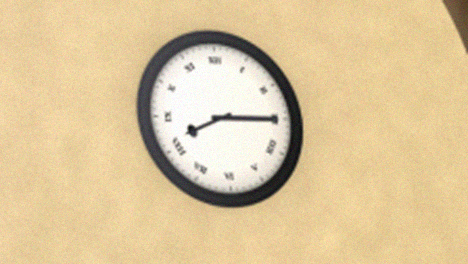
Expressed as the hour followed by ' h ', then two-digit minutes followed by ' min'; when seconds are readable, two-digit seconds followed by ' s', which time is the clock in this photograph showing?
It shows 8 h 15 min
